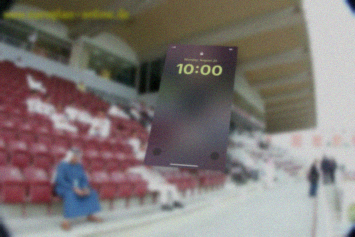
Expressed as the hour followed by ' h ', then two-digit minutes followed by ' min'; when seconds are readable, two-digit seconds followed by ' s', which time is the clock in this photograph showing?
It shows 10 h 00 min
